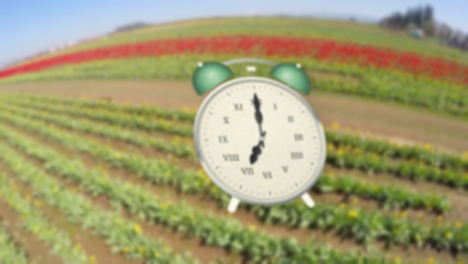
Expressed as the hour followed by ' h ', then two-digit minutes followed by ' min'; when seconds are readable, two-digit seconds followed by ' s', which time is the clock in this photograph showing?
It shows 7 h 00 min
